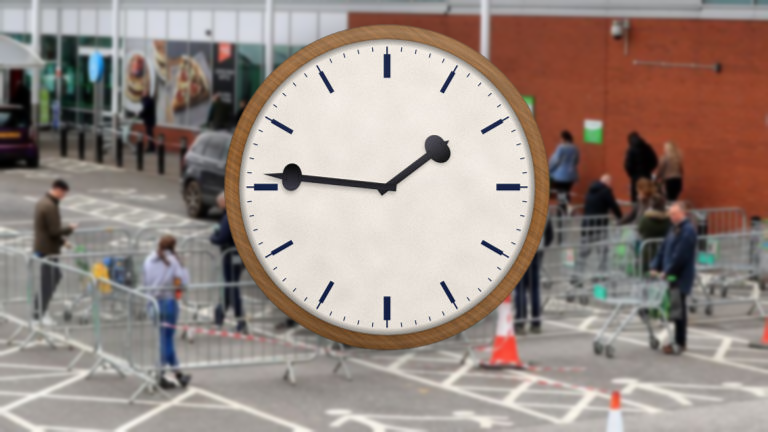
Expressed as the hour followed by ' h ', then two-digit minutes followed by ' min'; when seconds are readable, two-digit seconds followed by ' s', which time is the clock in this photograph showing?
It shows 1 h 46 min
